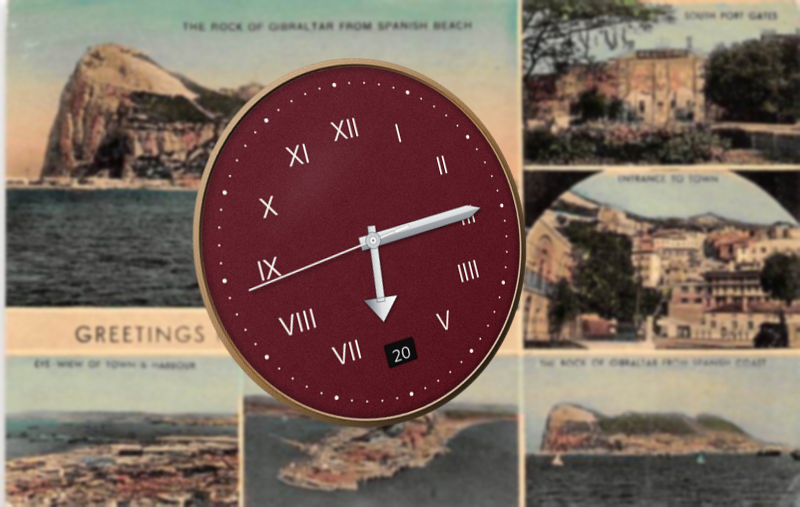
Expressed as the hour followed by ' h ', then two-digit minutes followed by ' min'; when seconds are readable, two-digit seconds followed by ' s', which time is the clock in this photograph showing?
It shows 6 h 14 min 44 s
